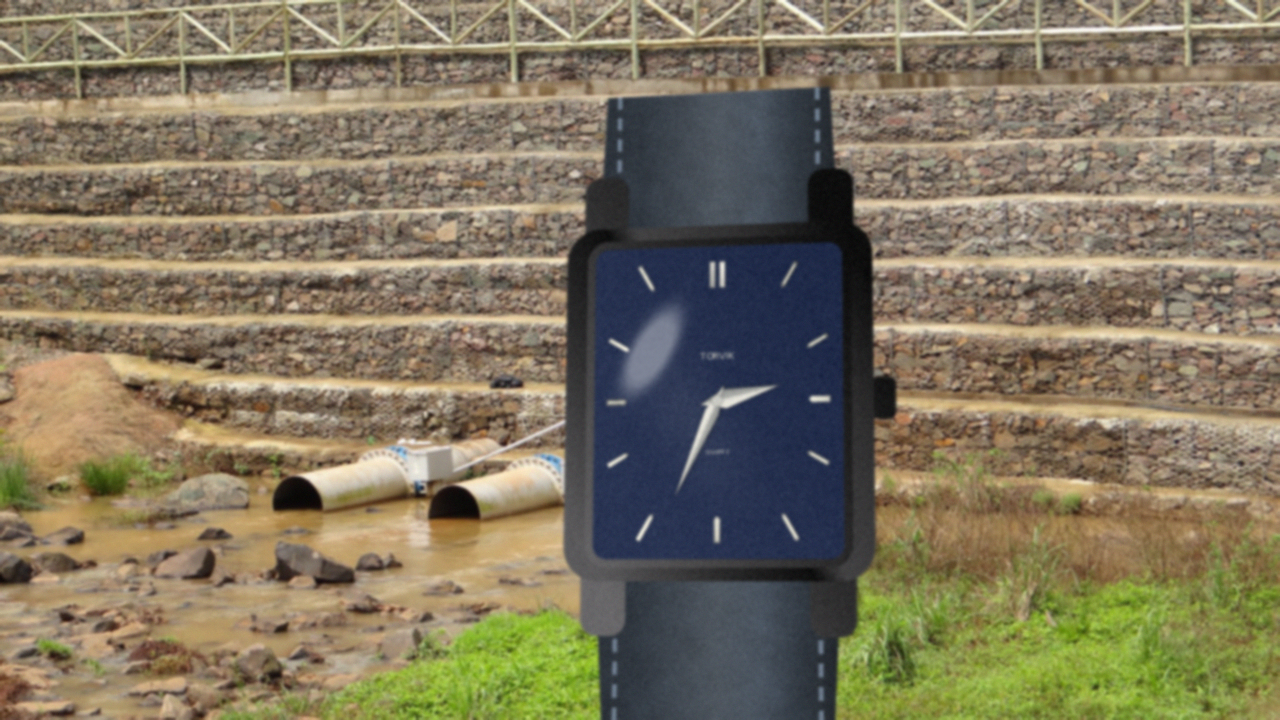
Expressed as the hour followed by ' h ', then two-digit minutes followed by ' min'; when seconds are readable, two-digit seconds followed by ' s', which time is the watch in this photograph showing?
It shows 2 h 34 min
